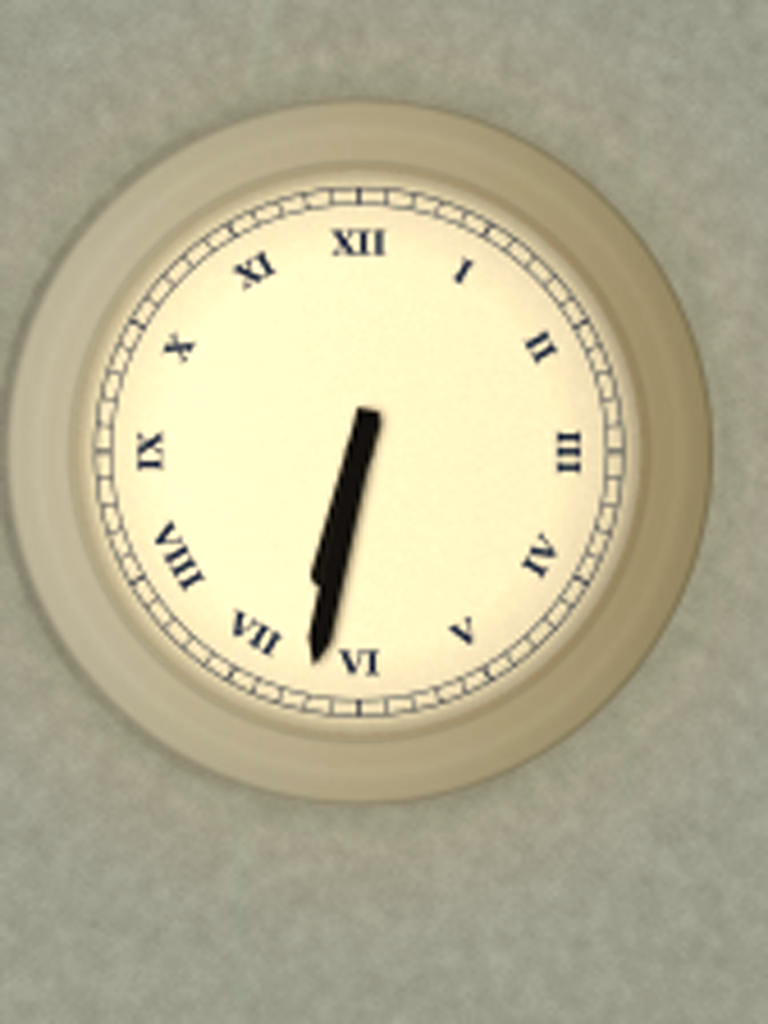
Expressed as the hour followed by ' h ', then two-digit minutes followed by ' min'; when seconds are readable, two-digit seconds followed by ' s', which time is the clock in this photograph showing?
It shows 6 h 32 min
